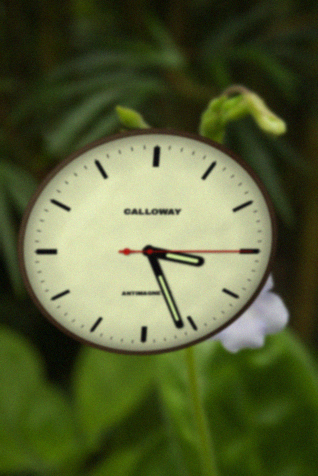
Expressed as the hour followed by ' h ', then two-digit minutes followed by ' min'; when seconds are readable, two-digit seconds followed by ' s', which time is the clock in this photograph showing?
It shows 3 h 26 min 15 s
